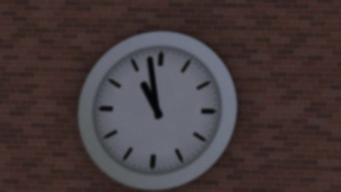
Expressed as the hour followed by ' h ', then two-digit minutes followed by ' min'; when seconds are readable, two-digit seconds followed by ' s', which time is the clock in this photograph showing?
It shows 10 h 58 min
